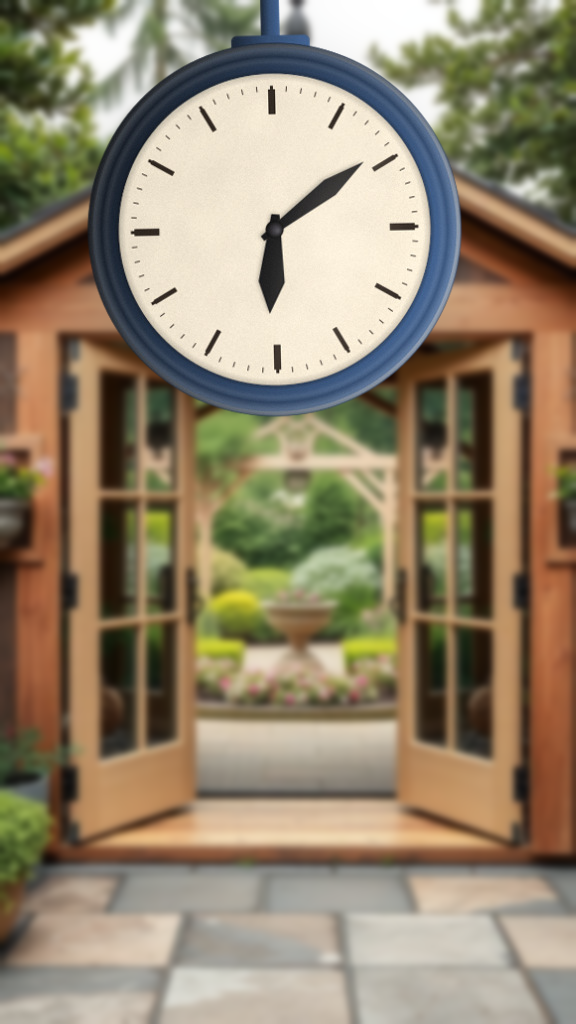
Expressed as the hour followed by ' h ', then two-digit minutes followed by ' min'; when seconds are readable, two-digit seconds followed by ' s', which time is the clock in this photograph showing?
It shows 6 h 09 min
